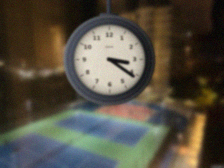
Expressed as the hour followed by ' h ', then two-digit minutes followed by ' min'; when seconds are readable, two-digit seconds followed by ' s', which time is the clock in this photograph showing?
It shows 3 h 21 min
